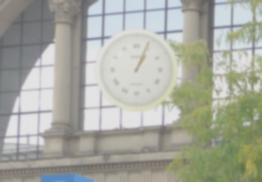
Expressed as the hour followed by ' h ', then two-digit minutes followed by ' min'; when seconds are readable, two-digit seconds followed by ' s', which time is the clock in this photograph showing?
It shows 1 h 04 min
